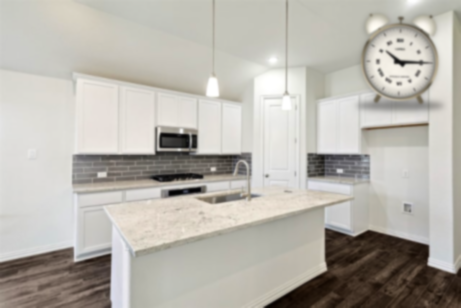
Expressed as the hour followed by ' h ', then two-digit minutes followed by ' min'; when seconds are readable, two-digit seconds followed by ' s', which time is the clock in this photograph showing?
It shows 10 h 15 min
